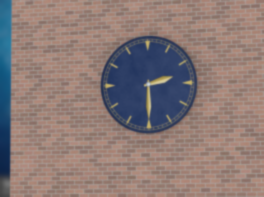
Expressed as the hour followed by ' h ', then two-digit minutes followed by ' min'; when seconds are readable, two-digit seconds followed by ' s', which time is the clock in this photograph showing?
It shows 2 h 30 min
